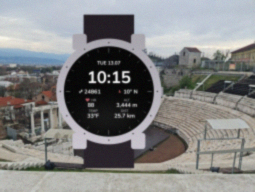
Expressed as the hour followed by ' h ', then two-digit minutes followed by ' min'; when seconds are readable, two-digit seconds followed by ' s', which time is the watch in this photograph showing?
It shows 10 h 15 min
